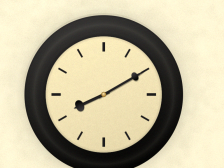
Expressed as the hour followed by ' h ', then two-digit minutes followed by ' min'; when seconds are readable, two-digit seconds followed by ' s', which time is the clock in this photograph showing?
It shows 8 h 10 min
